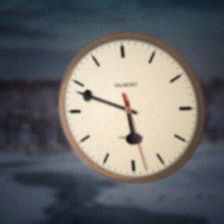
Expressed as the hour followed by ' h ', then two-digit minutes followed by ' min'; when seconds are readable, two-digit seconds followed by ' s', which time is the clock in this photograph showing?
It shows 5 h 48 min 28 s
